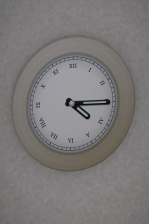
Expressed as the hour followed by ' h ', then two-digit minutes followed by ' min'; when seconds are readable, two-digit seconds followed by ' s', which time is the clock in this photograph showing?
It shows 4 h 15 min
